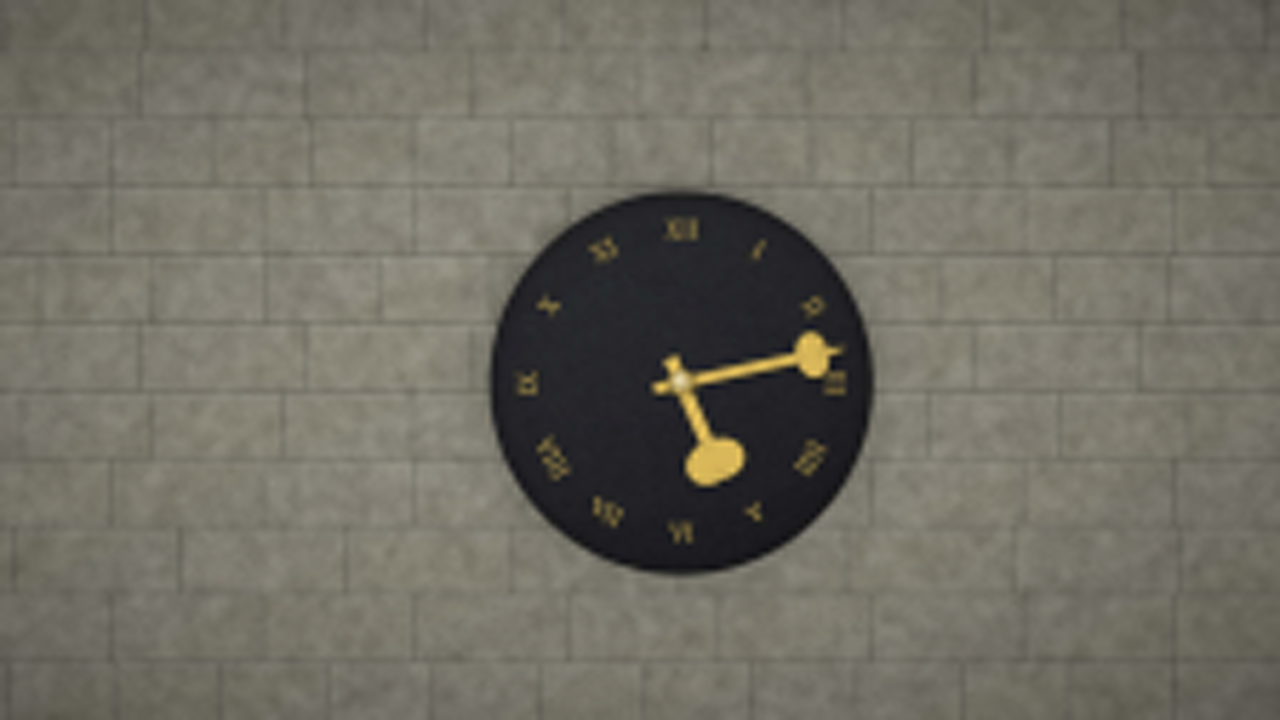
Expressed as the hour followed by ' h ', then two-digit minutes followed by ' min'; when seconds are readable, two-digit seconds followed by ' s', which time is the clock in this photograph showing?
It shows 5 h 13 min
